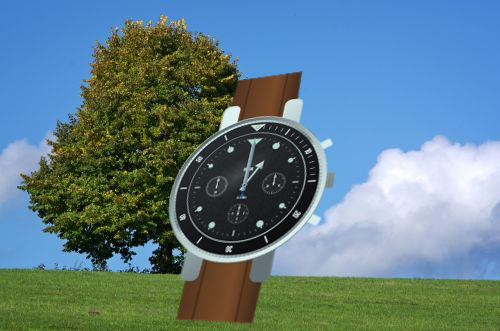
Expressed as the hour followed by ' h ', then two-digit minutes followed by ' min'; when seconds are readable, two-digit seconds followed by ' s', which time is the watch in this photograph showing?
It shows 1 h 00 min
